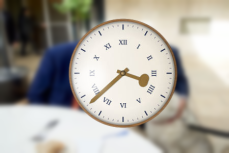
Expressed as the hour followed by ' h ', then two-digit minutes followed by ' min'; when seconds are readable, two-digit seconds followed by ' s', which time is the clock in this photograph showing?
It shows 3 h 38 min
